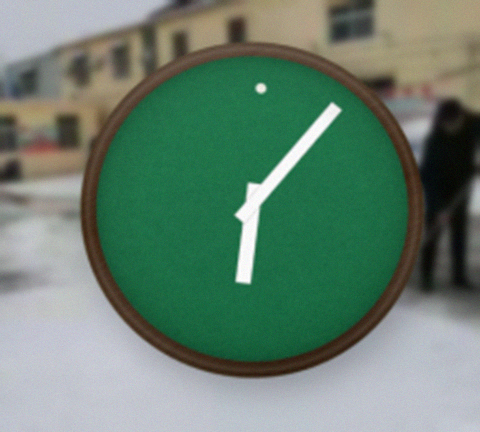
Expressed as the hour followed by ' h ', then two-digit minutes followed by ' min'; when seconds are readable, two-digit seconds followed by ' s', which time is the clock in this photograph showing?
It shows 6 h 06 min
